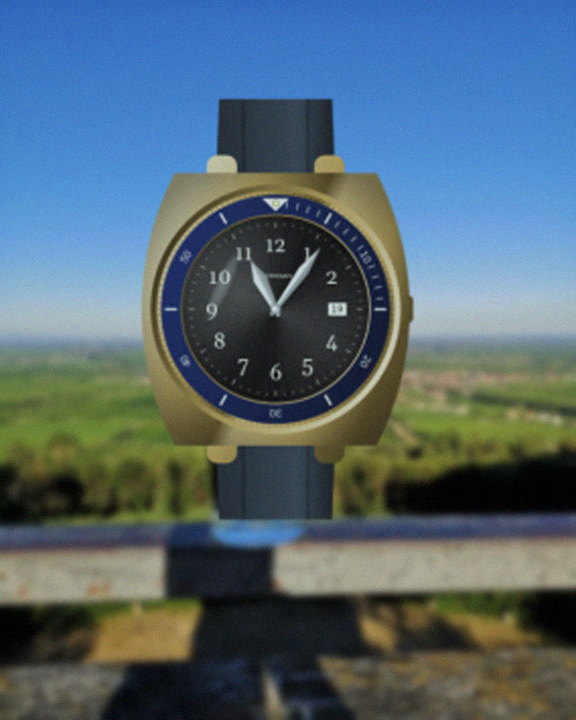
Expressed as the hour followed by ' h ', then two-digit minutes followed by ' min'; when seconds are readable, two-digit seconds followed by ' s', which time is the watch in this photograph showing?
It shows 11 h 06 min
